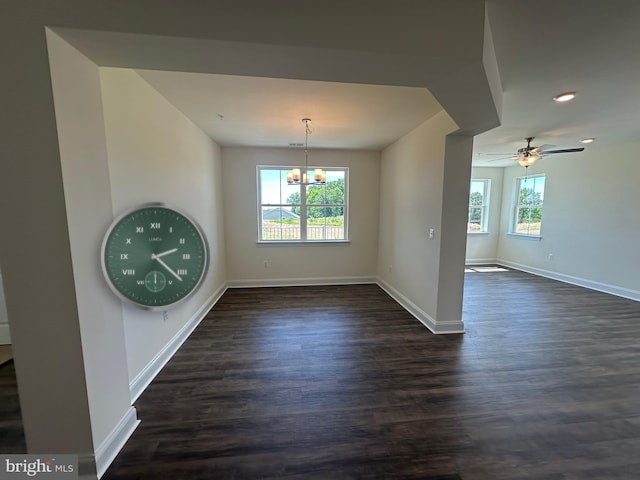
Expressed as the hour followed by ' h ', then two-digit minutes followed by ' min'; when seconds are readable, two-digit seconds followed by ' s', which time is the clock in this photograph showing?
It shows 2 h 22 min
